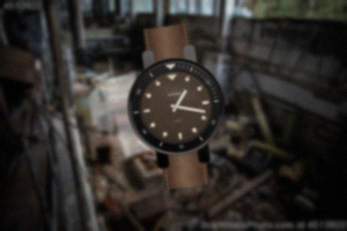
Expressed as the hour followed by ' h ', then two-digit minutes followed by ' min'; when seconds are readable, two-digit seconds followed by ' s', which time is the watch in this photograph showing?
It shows 1 h 18 min
